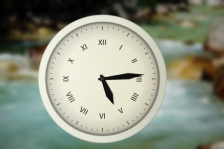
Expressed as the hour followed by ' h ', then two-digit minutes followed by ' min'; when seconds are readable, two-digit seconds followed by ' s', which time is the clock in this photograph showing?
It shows 5 h 14 min
